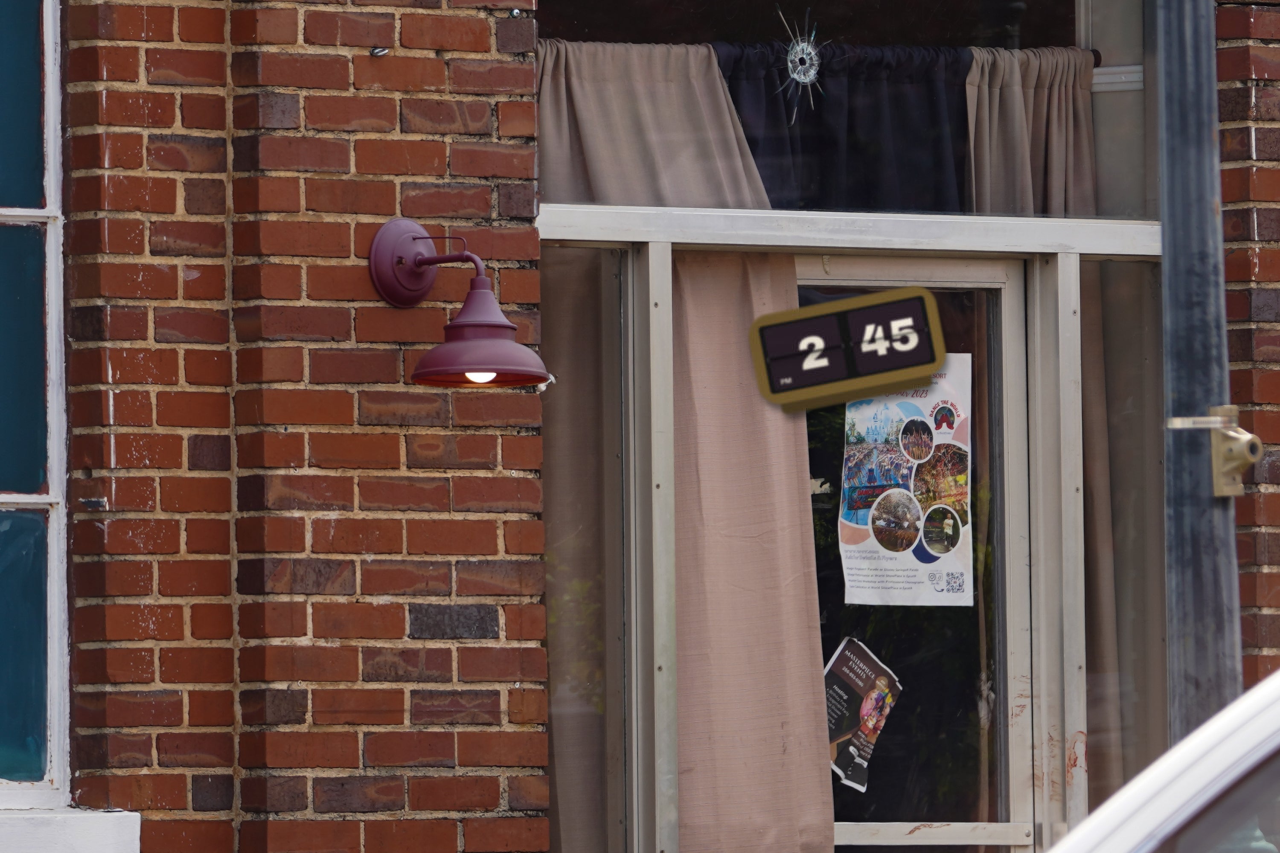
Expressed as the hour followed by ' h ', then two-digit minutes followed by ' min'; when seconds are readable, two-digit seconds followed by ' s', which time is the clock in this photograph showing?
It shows 2 h 45 min
